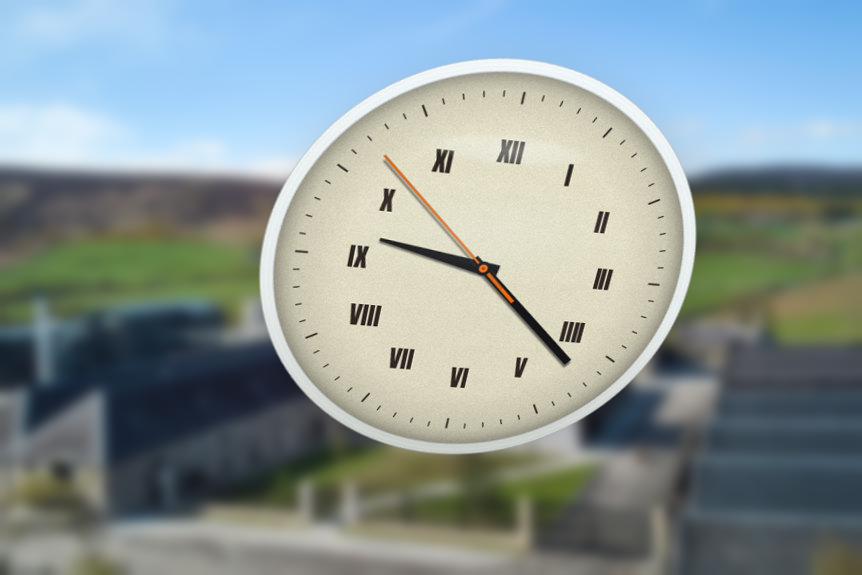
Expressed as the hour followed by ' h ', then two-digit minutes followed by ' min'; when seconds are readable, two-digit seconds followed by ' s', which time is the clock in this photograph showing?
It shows 9 h 21 min 52 s
